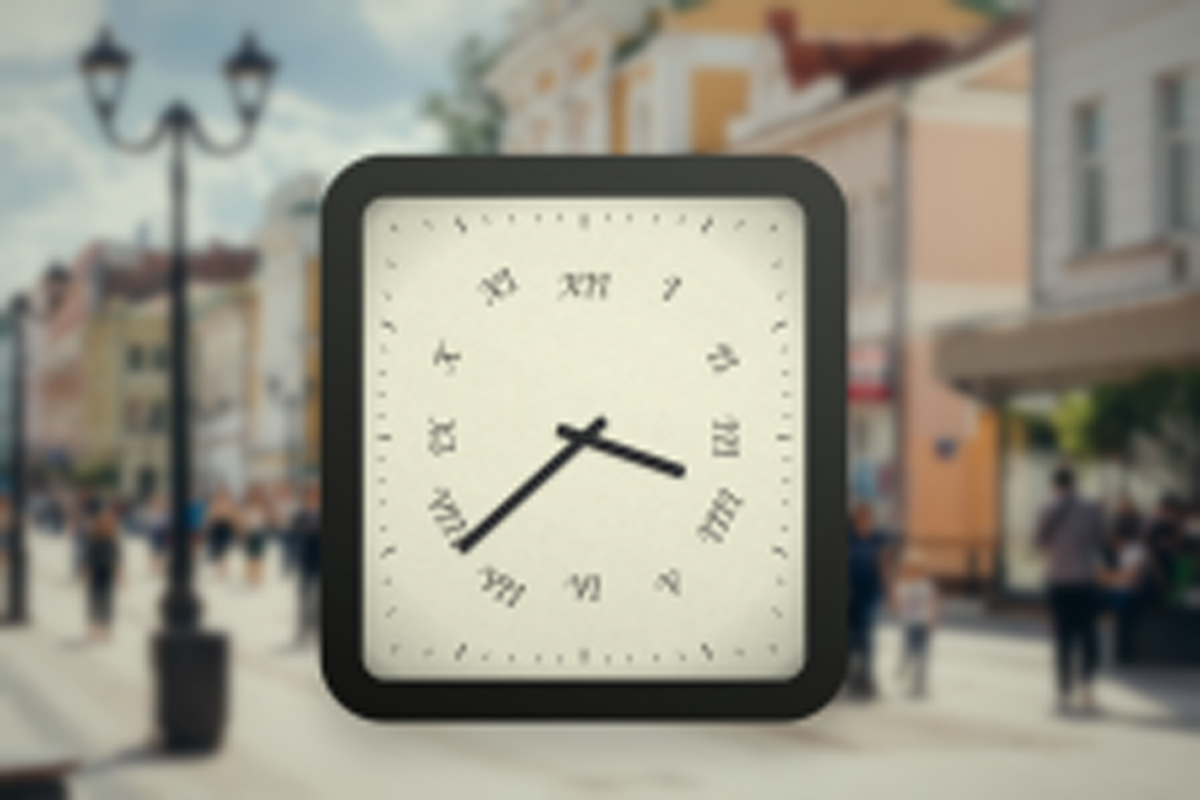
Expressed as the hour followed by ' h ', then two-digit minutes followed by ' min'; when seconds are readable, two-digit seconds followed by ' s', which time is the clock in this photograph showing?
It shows 3 h 38 min
